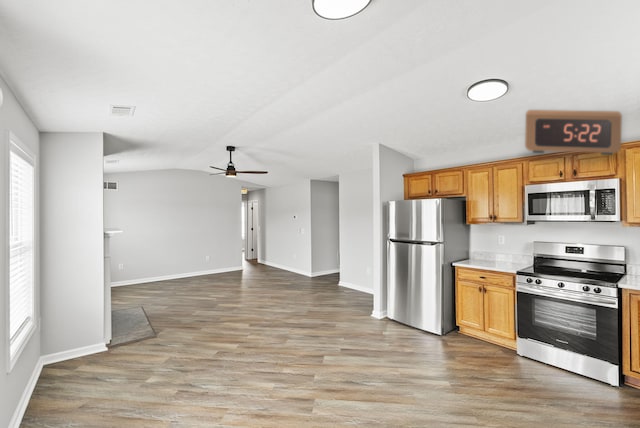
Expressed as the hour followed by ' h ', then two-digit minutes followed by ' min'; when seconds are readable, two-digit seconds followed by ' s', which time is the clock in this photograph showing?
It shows 5 h 22 min
